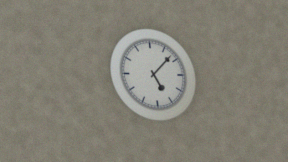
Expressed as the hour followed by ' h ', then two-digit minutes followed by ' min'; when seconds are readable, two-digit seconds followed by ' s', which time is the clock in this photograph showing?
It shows 5 h 08 min
